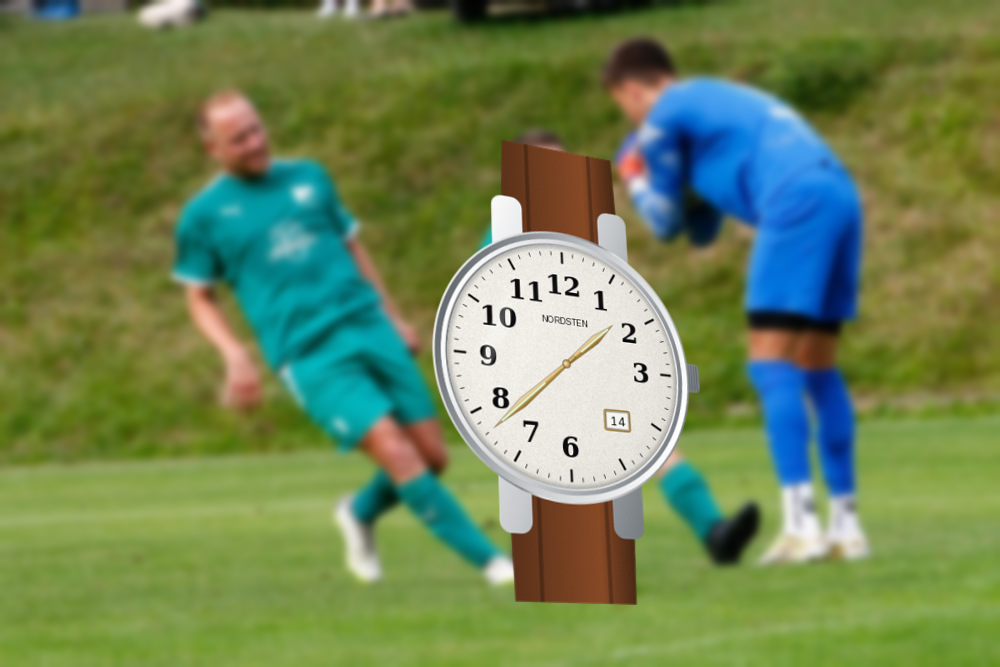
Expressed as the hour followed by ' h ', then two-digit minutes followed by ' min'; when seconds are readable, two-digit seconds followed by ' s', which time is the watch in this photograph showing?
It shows 1 h 38 min
